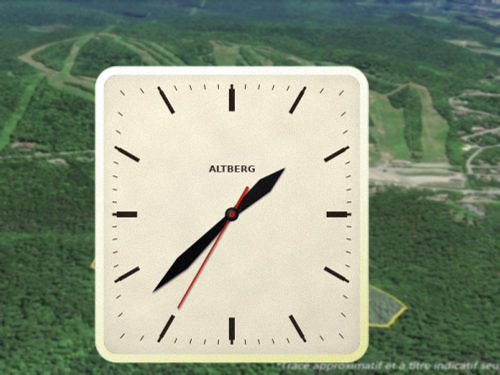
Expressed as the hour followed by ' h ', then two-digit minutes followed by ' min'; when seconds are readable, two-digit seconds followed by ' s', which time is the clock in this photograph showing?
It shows 1 h 37 min 35 s
